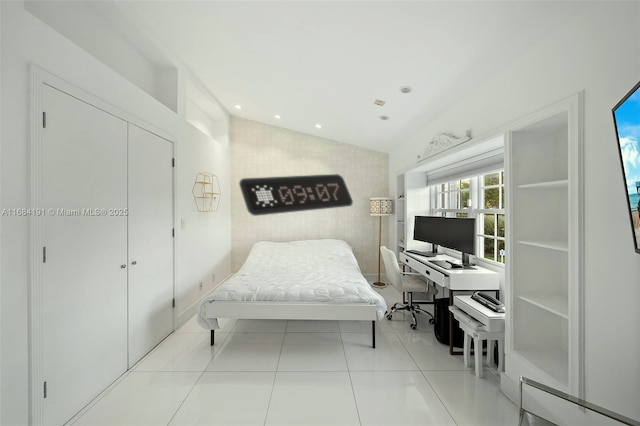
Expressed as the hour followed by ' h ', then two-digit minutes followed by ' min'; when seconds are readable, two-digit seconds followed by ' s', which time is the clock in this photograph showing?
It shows 9 h 07 min
